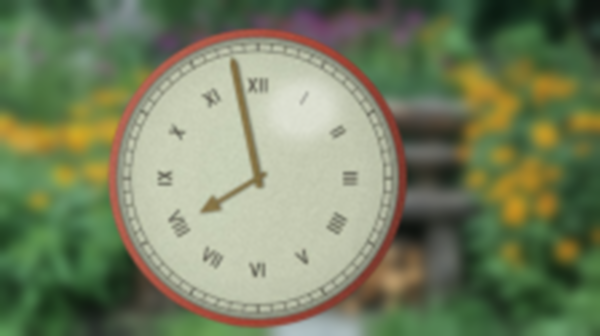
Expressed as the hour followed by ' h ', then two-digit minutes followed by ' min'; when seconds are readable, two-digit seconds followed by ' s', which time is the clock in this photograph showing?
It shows 7 h 58 min
